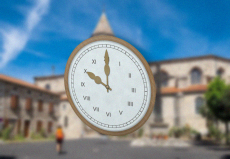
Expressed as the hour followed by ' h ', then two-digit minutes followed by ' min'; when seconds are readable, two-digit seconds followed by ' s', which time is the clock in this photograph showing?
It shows 10 h 00 min
